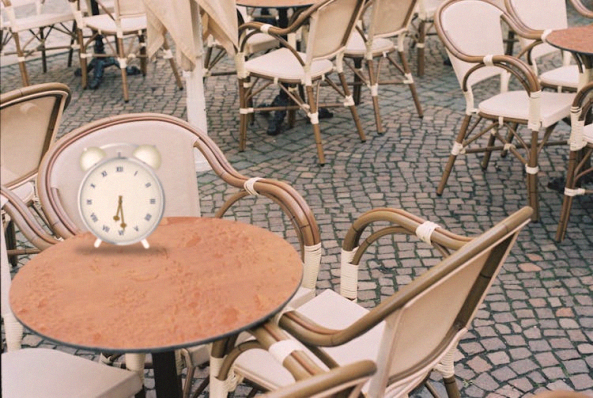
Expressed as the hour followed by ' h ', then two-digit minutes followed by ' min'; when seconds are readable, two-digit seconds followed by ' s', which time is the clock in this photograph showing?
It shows 6 h 29 min
